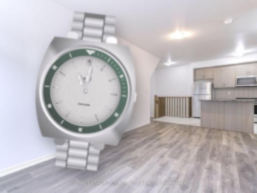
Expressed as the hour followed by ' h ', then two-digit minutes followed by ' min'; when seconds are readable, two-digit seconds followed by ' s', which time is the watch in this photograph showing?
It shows 11 h 01 min
